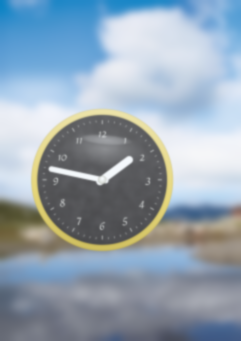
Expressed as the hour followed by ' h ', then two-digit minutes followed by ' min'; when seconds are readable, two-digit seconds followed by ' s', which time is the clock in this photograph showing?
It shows 1 h 47 min
